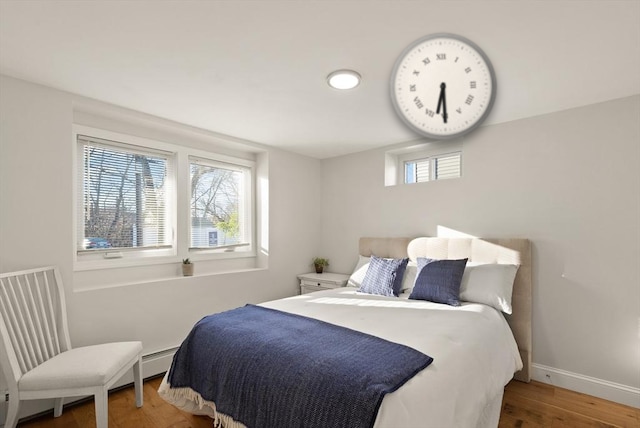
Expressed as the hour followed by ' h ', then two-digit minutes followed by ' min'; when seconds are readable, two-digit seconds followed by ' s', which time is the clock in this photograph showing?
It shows 6 h 30 min
